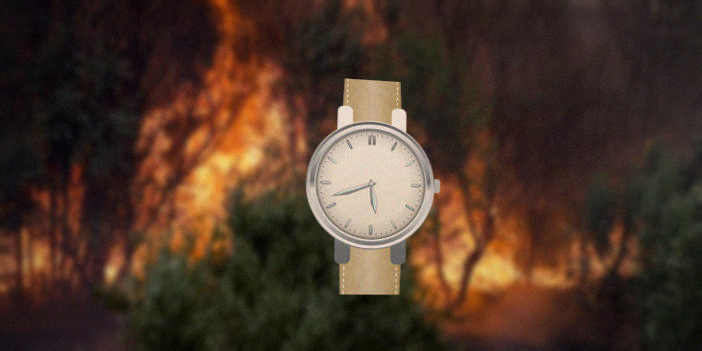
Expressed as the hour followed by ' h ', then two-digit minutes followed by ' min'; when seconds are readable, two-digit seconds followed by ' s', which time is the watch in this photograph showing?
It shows 5 h 42 min
